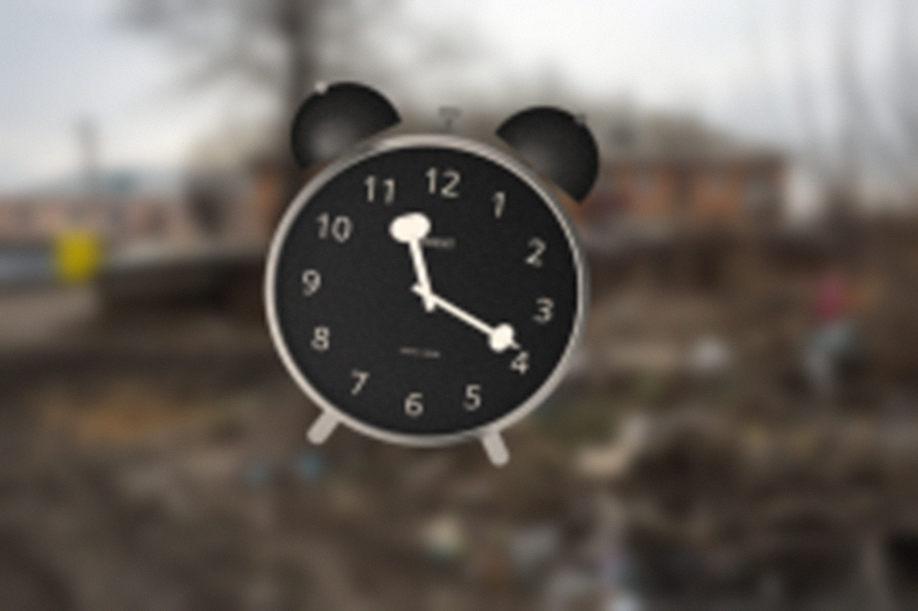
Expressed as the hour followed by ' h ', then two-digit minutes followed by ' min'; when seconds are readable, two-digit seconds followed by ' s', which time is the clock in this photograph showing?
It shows 11 h 19 min
